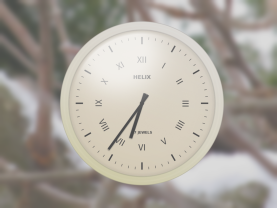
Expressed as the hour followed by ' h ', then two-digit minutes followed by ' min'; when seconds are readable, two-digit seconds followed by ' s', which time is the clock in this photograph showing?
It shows 6 h 36 min
